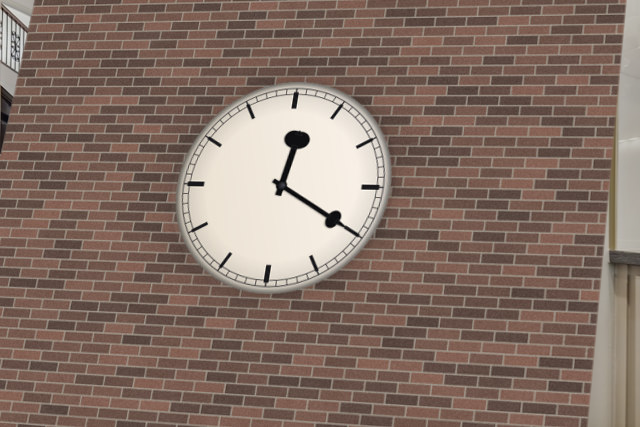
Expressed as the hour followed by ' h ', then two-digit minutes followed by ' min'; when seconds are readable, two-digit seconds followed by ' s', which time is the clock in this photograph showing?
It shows 12 h 20 min
